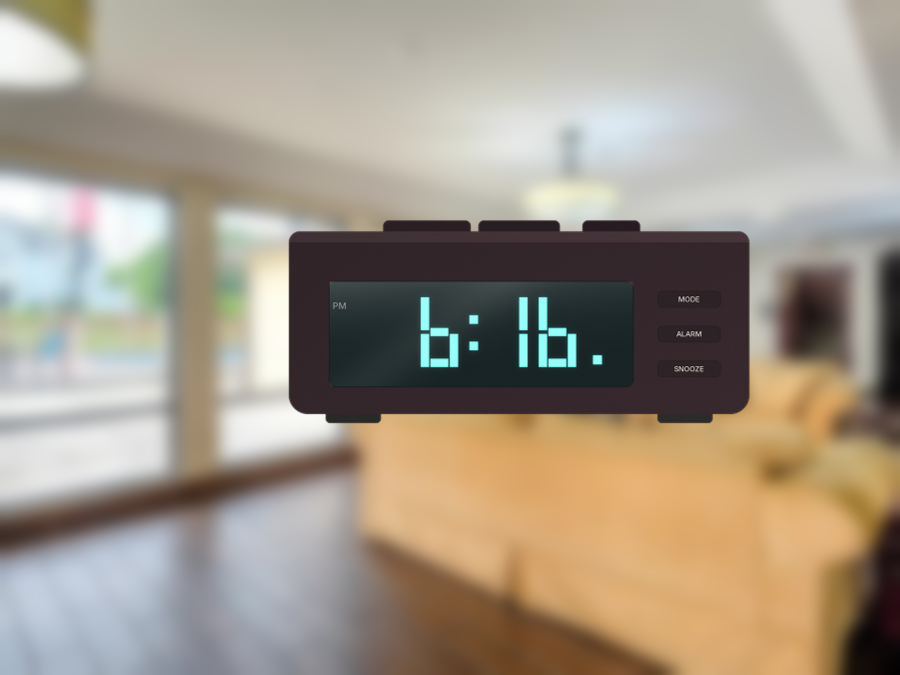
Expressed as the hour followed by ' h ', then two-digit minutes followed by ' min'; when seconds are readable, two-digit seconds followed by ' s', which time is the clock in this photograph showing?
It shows 6 h 16 min
